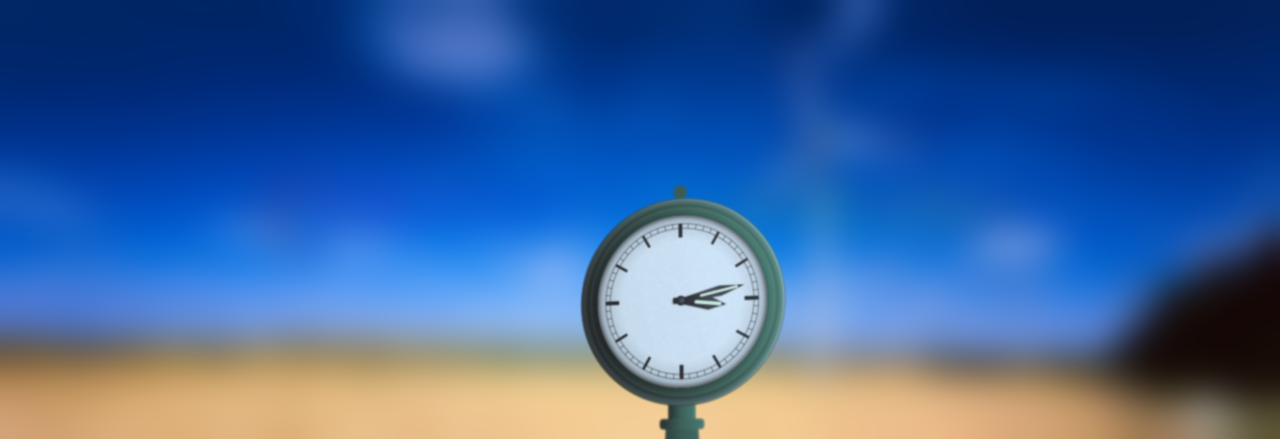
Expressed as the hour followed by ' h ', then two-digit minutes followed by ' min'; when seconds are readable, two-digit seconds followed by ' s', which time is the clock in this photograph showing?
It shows 3 h 13 min
